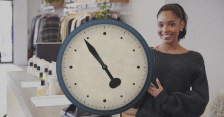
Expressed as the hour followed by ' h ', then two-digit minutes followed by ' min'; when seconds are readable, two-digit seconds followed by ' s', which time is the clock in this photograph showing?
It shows 4 h 54 min
